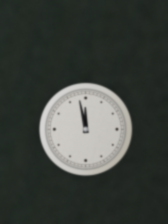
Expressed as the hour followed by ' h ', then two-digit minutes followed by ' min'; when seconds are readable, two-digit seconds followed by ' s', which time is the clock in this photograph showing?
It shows 11 h 58 min
